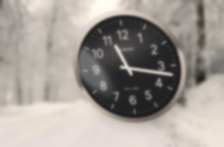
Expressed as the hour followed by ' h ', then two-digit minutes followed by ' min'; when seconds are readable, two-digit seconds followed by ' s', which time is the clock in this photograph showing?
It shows 11 h 17 min
